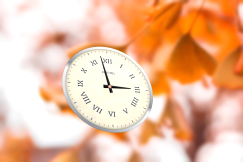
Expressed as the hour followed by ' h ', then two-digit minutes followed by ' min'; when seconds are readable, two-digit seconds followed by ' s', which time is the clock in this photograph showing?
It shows 2 h 58 min
